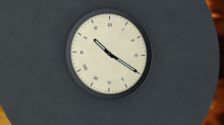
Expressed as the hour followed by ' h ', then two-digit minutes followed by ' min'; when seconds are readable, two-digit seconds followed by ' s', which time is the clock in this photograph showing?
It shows 10 h 20 min
